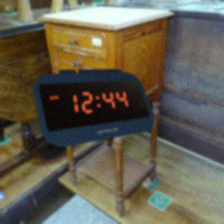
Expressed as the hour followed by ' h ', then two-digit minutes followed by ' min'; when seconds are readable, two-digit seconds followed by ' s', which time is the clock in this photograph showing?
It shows 12 h 44 min
